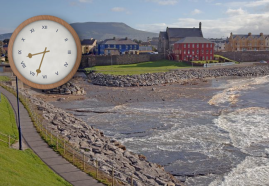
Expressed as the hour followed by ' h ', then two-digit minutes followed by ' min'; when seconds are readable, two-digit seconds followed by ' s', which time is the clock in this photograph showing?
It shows 8 h 33 min
